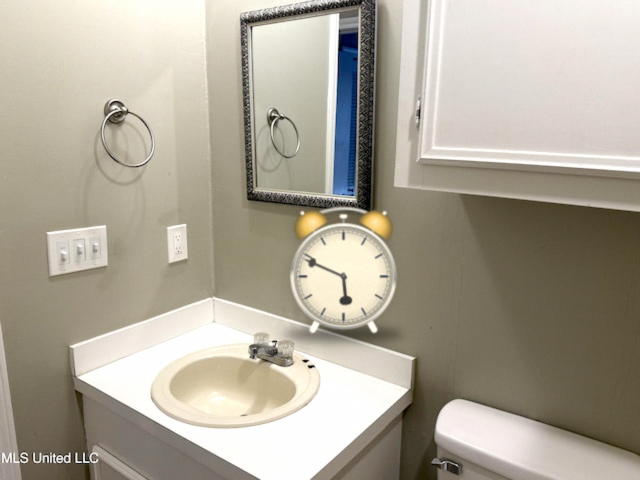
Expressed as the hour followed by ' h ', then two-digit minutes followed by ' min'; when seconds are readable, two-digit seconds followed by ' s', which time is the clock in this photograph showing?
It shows 5 h 49 min
